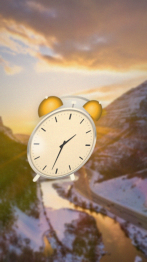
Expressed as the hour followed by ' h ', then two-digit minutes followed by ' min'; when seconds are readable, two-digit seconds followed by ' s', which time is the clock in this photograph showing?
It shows 1 h 32 min
